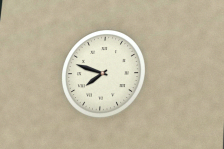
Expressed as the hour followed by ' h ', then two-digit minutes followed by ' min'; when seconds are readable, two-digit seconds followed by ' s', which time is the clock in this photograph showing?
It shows 7 h 48 min
